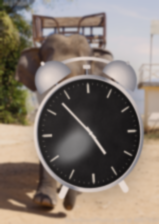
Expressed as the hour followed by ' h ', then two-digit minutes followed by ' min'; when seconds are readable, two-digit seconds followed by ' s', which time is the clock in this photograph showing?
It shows 4 h 53 min
